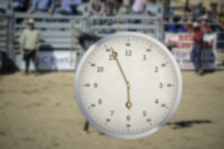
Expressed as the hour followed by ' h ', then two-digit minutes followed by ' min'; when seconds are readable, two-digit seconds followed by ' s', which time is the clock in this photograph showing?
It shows 5 h 56 min
